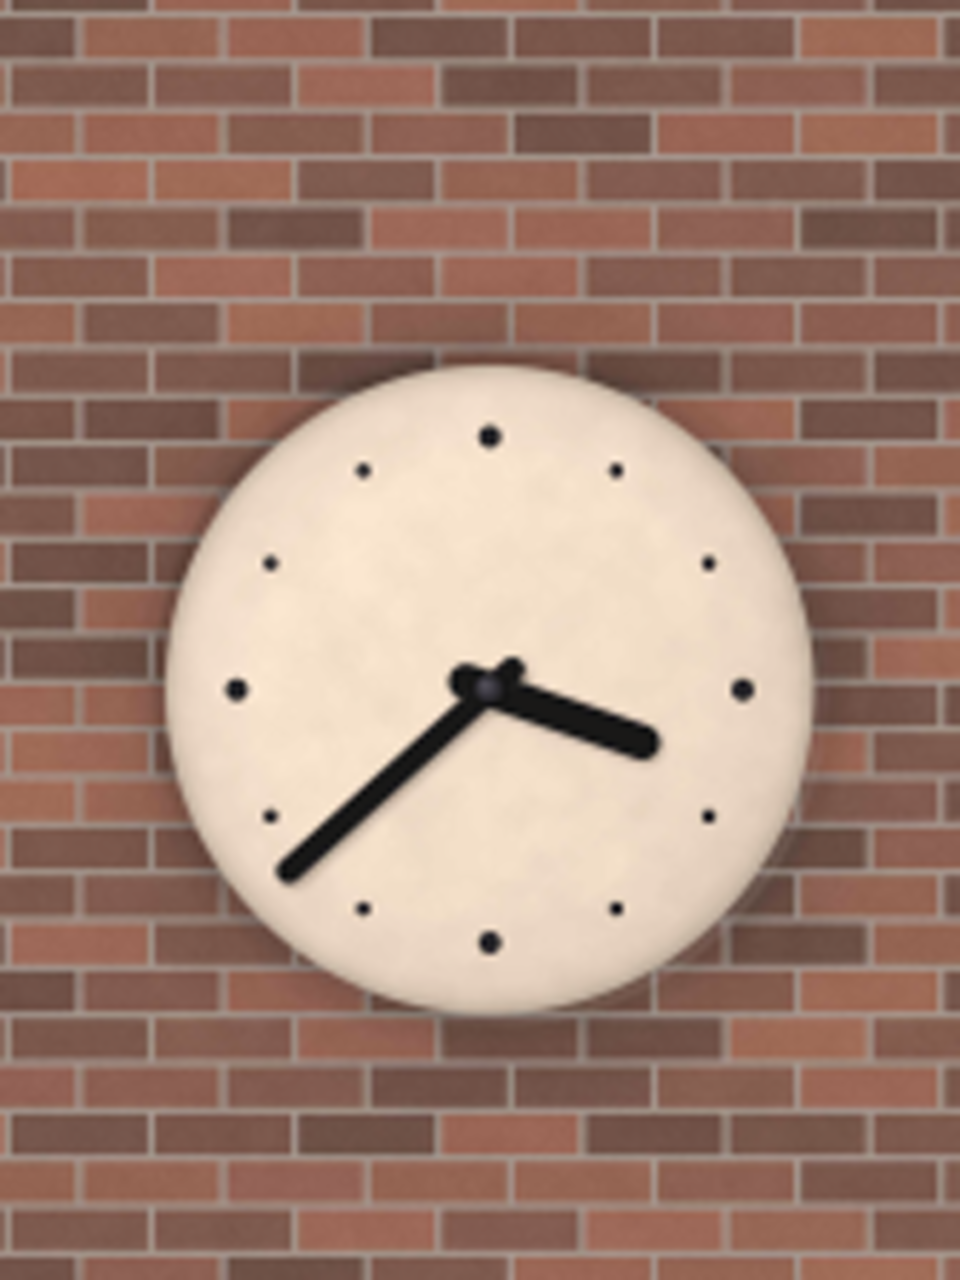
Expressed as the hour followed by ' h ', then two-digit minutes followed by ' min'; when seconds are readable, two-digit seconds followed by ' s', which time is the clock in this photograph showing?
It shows 3 h 38 min
